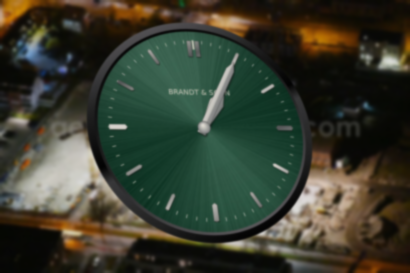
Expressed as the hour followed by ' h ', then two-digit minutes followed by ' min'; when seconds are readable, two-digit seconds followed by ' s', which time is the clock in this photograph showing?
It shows 1 h 05 min
